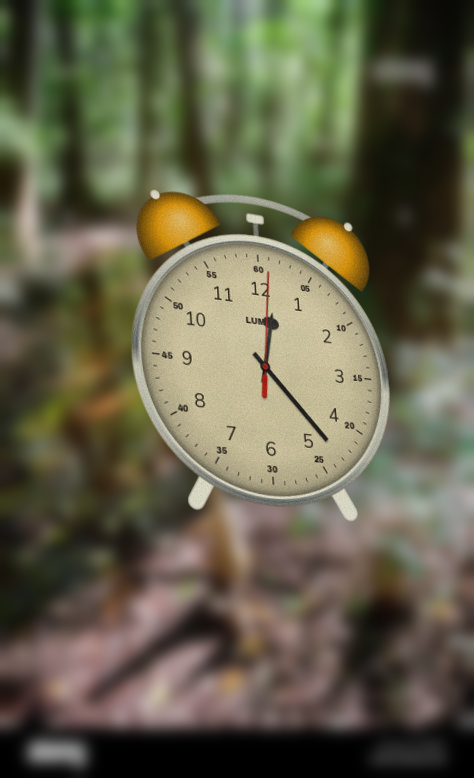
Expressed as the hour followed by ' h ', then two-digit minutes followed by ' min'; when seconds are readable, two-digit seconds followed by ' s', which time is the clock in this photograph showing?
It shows 12 h 23 min 01 s
